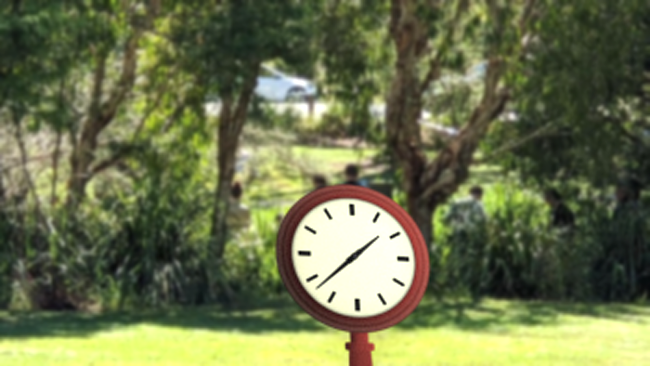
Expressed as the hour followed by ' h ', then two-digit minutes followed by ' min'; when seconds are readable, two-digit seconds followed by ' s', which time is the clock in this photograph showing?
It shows 1 h 38 min
